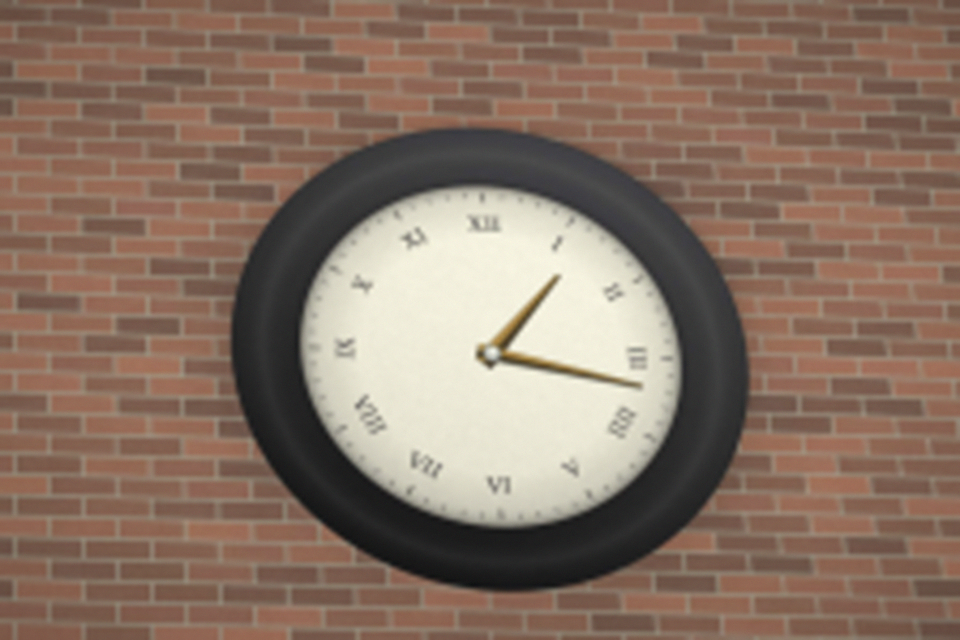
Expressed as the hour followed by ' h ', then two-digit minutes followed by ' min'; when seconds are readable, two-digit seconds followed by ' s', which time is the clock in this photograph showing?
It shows 1 h 17 min
